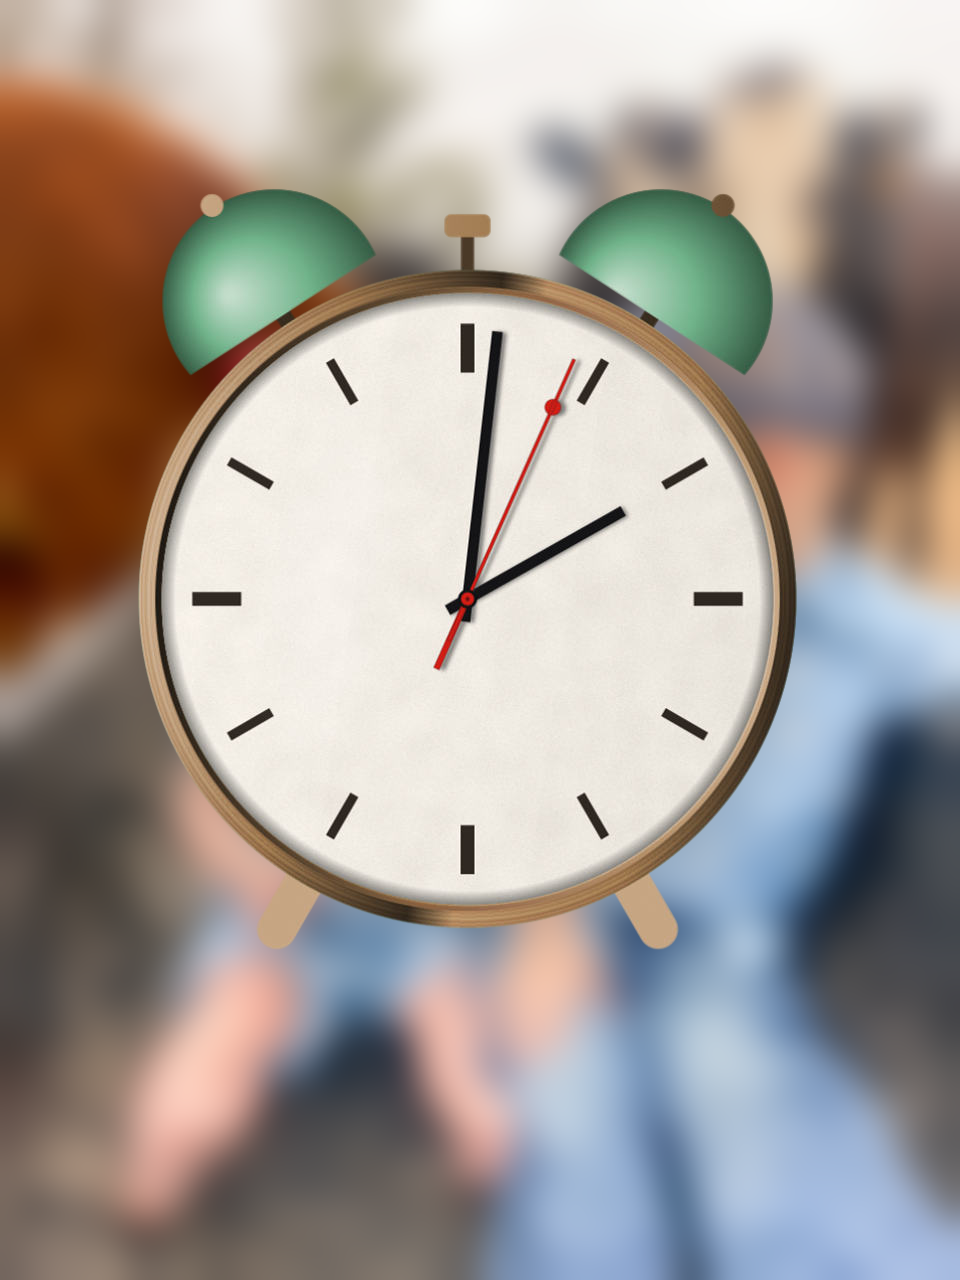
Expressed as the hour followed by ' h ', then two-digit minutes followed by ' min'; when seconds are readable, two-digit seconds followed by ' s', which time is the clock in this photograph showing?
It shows 2 h 01 min 04 s
